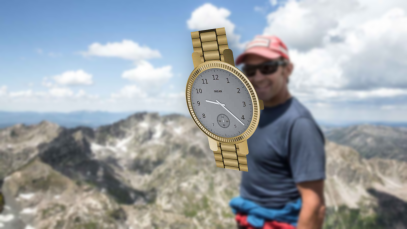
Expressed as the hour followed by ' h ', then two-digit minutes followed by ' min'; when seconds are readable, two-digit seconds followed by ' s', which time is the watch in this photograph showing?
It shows 9 h 22 min
